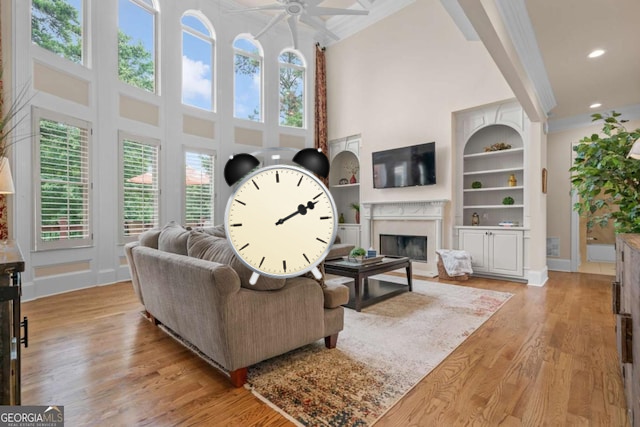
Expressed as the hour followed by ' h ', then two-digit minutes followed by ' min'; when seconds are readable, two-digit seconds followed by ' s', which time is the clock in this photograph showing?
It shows 2 h 11 min
